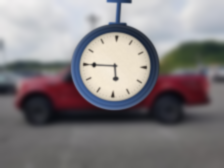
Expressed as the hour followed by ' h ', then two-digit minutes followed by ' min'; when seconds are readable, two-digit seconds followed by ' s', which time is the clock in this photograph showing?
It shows 5 h 45 min
